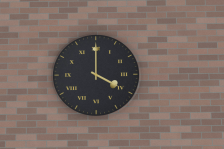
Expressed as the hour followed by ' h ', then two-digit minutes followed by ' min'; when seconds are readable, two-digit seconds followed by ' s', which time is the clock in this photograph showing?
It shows 4 h 00 min
